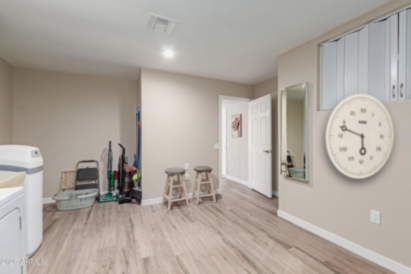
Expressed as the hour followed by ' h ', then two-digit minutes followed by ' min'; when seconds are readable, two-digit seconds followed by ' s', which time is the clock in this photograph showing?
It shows 5 h 48 min
